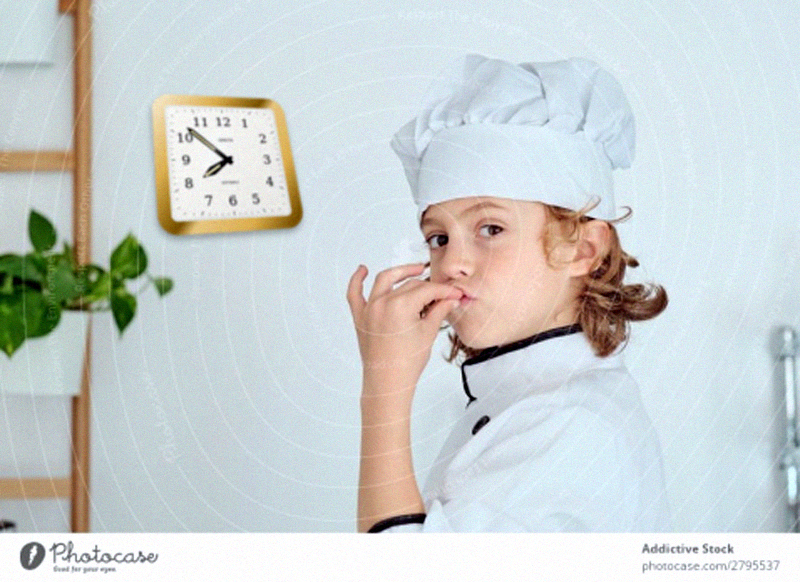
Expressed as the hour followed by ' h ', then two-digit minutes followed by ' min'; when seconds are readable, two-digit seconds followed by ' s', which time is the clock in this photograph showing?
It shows 7 h 52 min
